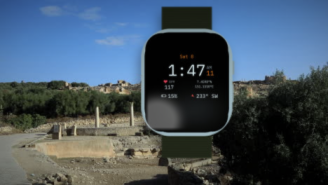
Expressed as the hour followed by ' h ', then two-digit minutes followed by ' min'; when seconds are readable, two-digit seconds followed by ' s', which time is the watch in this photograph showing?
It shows 1 h 47 min
